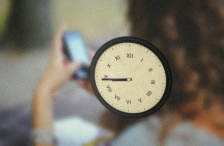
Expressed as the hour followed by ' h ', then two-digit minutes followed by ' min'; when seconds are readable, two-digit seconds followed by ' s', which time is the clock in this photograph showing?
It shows 8 h 44 min
